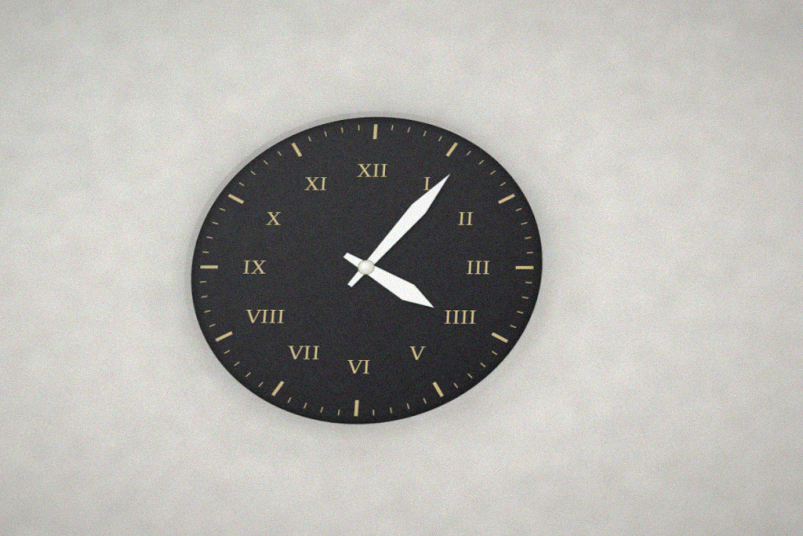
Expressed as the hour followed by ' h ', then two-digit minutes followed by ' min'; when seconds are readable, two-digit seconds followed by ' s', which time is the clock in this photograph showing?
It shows 4 h 06 min
